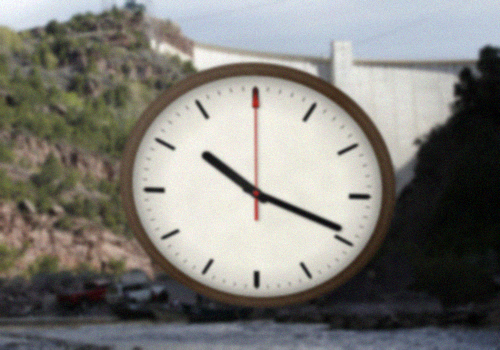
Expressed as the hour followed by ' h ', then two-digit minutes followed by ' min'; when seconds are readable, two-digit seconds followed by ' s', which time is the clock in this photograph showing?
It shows 10 h 19 min 00 s
